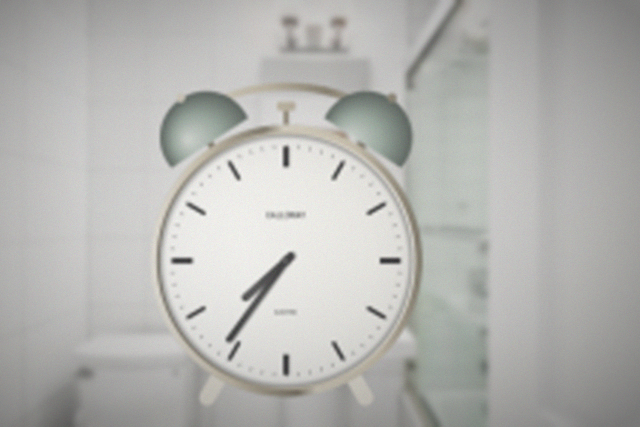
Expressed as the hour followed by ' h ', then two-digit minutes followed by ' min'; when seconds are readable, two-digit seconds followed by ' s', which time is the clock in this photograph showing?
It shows 7 h 36 min
